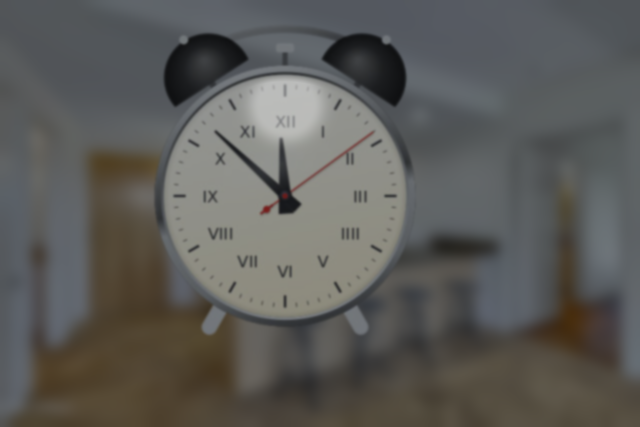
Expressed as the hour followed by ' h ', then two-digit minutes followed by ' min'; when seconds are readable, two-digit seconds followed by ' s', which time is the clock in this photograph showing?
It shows 11 h 52 min 09 s
